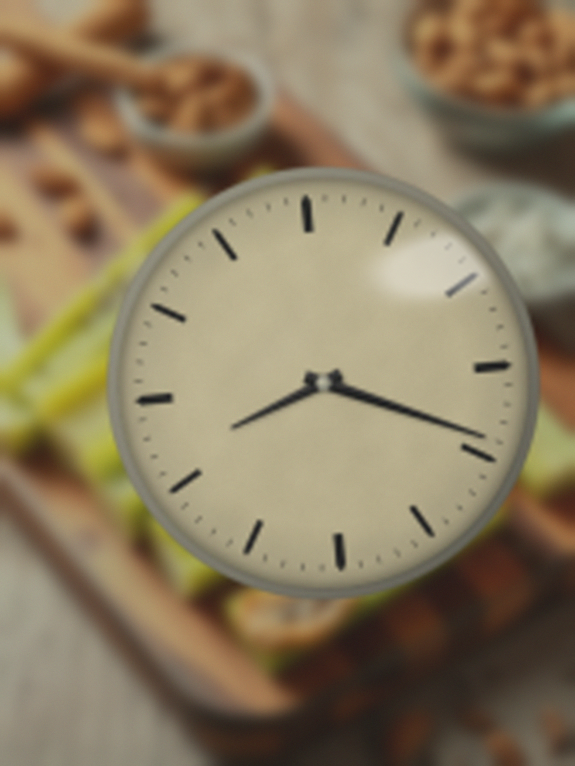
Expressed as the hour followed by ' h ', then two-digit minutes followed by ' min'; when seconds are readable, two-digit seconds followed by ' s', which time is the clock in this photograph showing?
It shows 8 h 19 min
